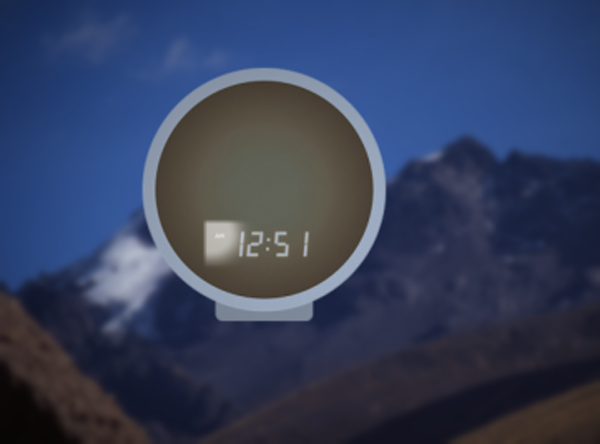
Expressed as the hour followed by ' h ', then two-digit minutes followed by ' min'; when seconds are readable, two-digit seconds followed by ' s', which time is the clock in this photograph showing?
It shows 12 h 51 min
